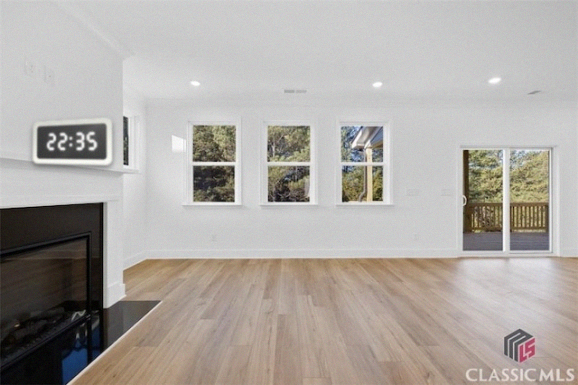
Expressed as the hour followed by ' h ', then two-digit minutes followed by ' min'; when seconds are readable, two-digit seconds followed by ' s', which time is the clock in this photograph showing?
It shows 22 h 35 min
